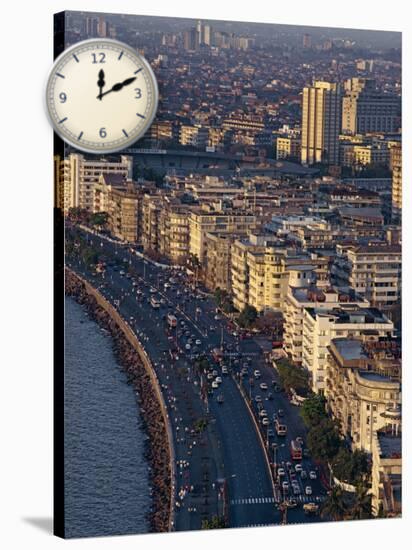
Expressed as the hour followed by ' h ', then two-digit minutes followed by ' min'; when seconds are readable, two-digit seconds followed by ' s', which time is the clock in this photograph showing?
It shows 12 h 11 min
